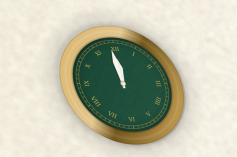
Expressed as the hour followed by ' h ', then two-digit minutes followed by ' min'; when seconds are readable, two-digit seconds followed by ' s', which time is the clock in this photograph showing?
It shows 11 h 59 min
